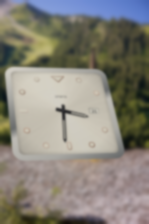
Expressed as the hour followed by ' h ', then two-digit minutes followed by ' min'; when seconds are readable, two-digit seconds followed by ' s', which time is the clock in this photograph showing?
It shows 3 h 31 min
